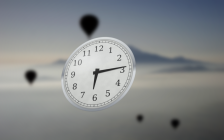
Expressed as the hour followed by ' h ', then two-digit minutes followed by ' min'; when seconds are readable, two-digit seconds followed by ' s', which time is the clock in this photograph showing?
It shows 6 h 14 min
